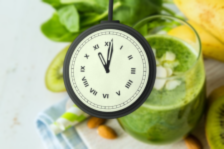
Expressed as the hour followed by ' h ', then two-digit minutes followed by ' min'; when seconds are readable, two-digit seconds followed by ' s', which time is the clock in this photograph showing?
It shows 11 h 01 min
